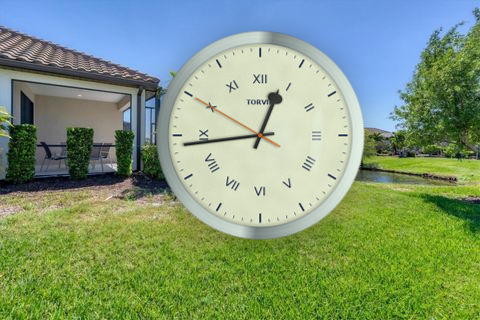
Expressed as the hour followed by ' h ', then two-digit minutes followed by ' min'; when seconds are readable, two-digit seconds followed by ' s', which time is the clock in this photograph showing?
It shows 12 h 43 min 50 s
